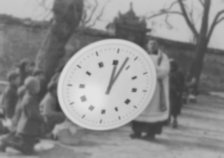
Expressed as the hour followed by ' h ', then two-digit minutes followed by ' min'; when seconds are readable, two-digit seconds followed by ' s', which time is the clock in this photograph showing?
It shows 12 h 03 min
